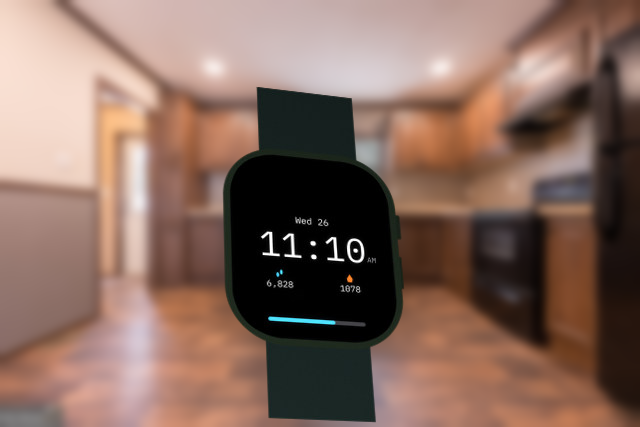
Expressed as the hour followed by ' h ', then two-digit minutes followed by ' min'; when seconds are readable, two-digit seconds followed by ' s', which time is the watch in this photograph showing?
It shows 11 h 10 min
